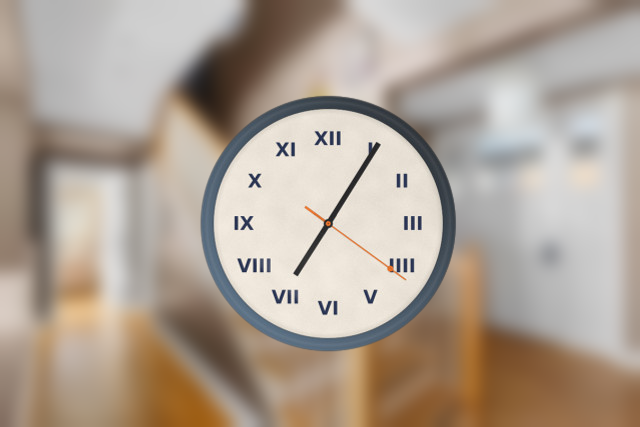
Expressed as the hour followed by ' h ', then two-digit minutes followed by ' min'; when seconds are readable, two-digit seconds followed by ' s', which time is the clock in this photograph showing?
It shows 7 h 05 min 21 s
